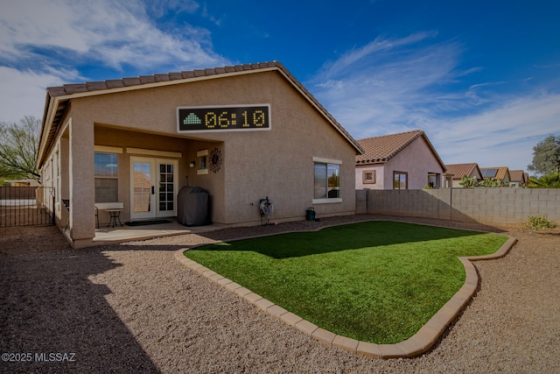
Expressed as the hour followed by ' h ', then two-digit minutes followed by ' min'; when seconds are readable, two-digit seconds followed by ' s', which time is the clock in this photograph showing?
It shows 6 h 10 min
